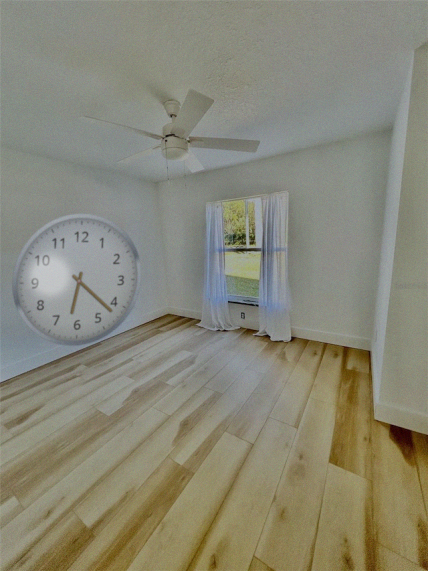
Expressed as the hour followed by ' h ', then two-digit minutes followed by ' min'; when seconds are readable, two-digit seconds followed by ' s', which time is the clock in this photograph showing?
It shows 6 h 22 min
